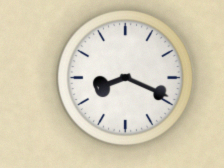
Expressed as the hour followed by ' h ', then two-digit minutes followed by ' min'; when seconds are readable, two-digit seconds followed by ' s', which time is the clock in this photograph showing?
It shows 8 h 19 min
